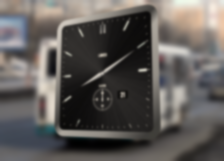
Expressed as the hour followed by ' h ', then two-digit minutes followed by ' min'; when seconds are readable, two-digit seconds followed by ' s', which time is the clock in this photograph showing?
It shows 8 h 10 min
